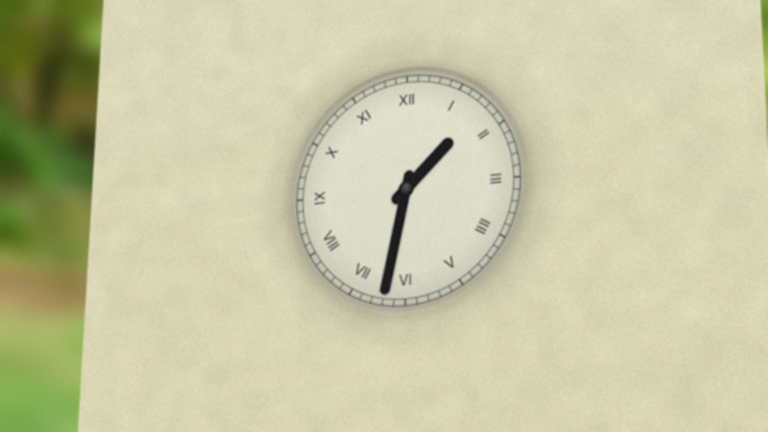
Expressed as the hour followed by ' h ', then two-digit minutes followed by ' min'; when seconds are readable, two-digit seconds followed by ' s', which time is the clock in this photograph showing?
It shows 1 h 32 min
